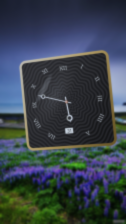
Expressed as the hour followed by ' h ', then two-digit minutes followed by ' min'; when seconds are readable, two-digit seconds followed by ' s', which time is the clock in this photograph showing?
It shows 5 h 48 min
